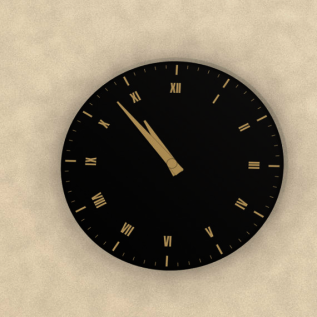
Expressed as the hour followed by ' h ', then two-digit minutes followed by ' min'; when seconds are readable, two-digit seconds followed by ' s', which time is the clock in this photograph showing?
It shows 10 h 53 min
